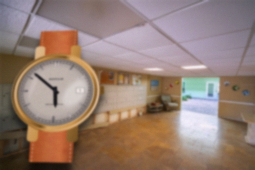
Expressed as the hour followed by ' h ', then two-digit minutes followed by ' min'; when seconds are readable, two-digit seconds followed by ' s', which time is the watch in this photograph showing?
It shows 5 h 52 min
